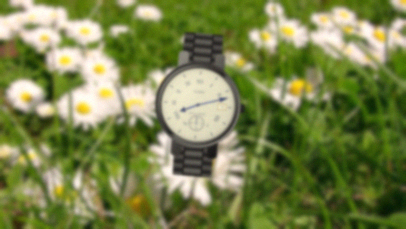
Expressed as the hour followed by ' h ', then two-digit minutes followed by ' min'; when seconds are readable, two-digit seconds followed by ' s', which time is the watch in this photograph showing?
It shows 8 h 12 min
